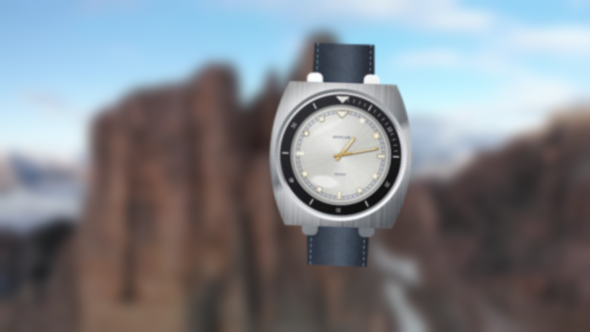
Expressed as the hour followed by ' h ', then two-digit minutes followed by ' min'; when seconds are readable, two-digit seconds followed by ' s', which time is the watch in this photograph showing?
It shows 1 h 13 min
